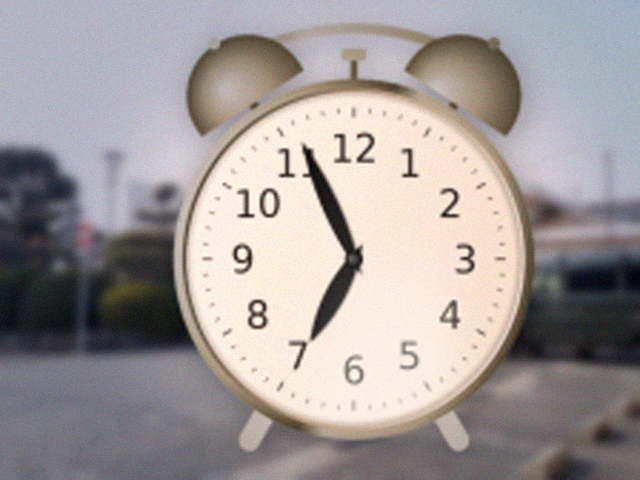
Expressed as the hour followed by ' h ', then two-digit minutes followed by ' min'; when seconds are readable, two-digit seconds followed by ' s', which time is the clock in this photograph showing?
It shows 6 h 56 min
